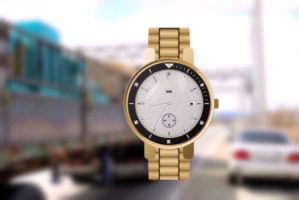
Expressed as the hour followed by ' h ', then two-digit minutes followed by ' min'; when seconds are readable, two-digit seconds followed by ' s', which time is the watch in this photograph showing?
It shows 8 h 35 min
